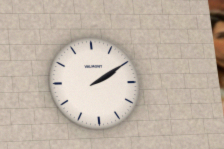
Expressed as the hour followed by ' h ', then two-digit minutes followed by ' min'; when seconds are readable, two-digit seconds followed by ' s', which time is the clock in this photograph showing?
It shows 2 h 10 min
